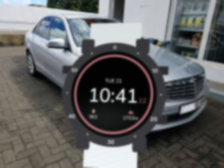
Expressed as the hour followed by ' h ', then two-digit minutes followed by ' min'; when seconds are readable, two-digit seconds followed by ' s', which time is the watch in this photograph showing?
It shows 10 h 41 min
